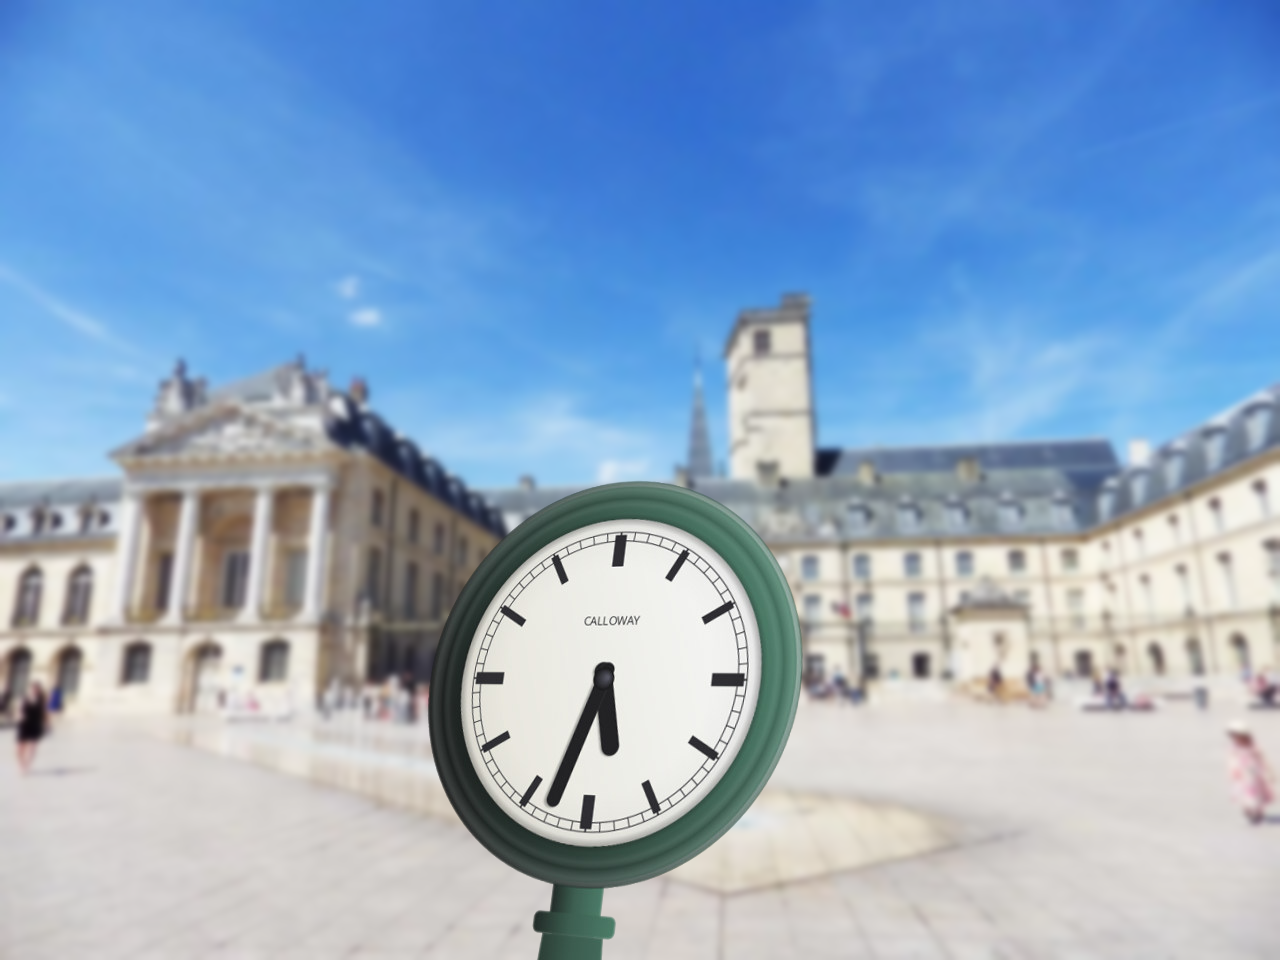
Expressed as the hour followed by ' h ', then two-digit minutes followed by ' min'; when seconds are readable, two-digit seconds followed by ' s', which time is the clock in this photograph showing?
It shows 5 h 33 min
